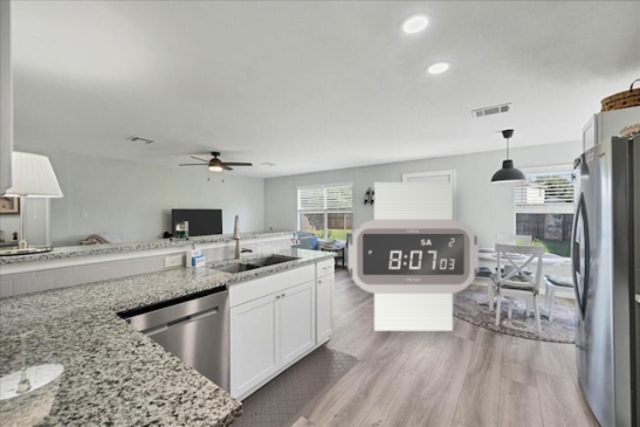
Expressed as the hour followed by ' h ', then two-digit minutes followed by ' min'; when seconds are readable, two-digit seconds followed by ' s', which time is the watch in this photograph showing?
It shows 8 h 07 min 03 s
